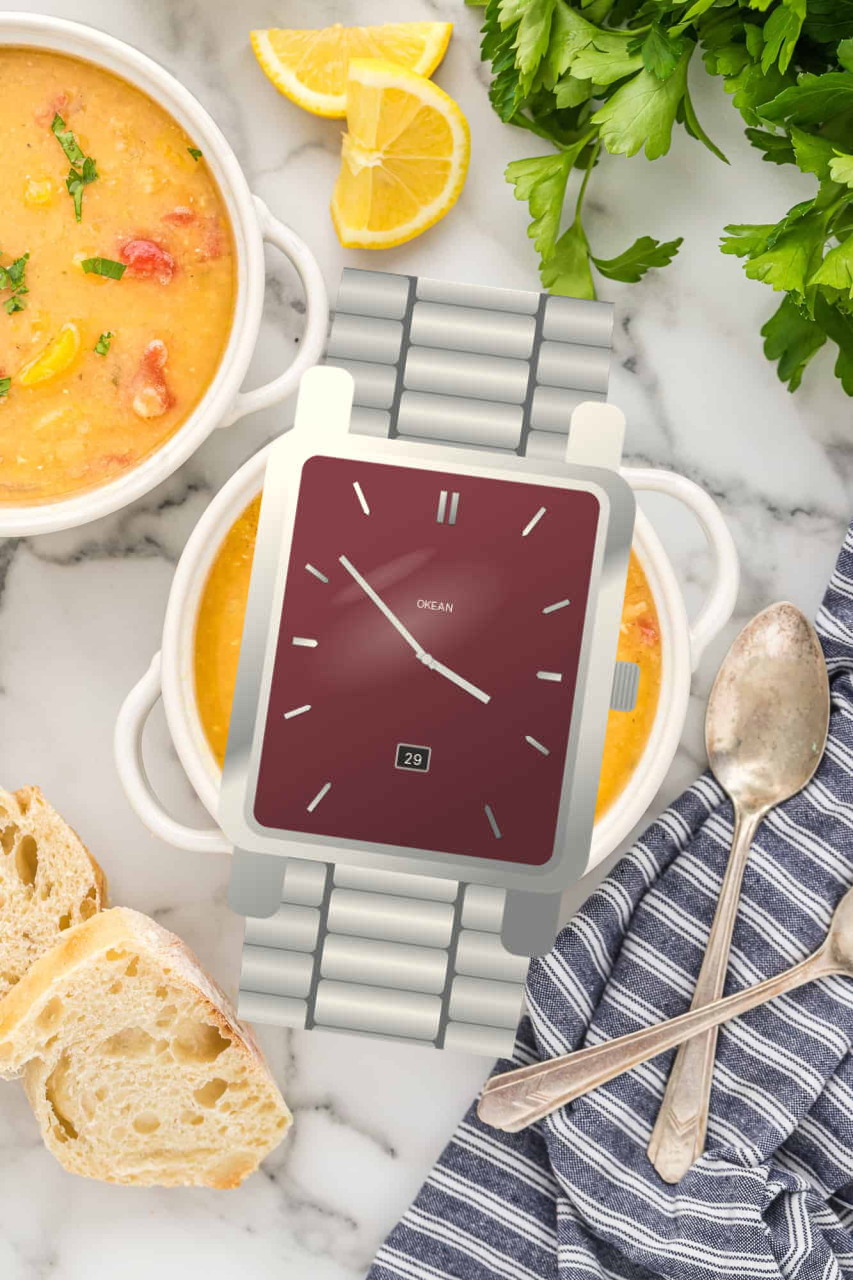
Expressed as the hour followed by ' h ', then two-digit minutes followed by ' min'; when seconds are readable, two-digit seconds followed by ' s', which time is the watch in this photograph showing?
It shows 3 h 52 min
